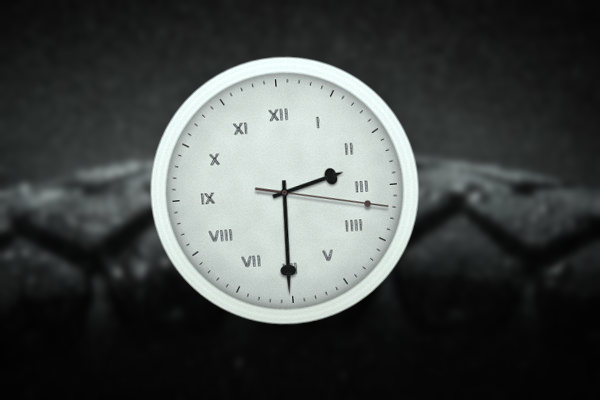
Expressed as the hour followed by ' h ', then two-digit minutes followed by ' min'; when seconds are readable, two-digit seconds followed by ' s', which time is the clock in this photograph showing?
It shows 2 h 30 min 17 s
